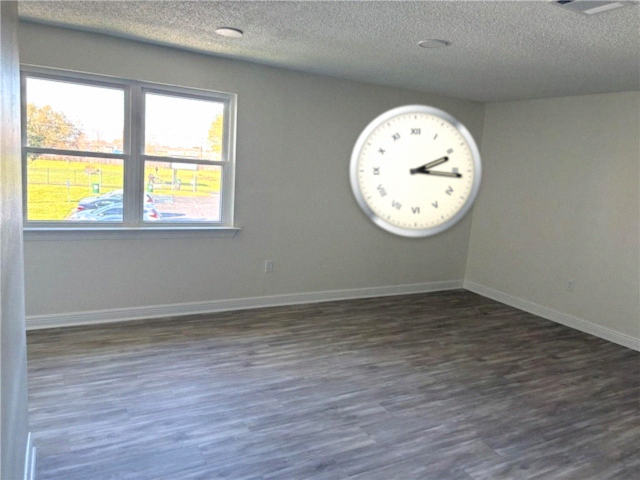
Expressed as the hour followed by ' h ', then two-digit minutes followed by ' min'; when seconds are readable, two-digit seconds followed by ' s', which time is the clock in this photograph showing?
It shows 2 h 16 min
